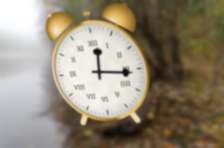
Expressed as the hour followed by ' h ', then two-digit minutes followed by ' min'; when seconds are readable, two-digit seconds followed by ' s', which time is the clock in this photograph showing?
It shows 12 h 16 min
